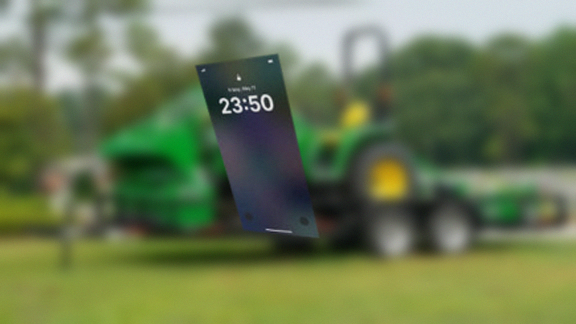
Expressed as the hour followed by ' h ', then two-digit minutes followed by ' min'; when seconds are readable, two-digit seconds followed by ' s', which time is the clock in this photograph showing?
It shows 23 h 50 min
